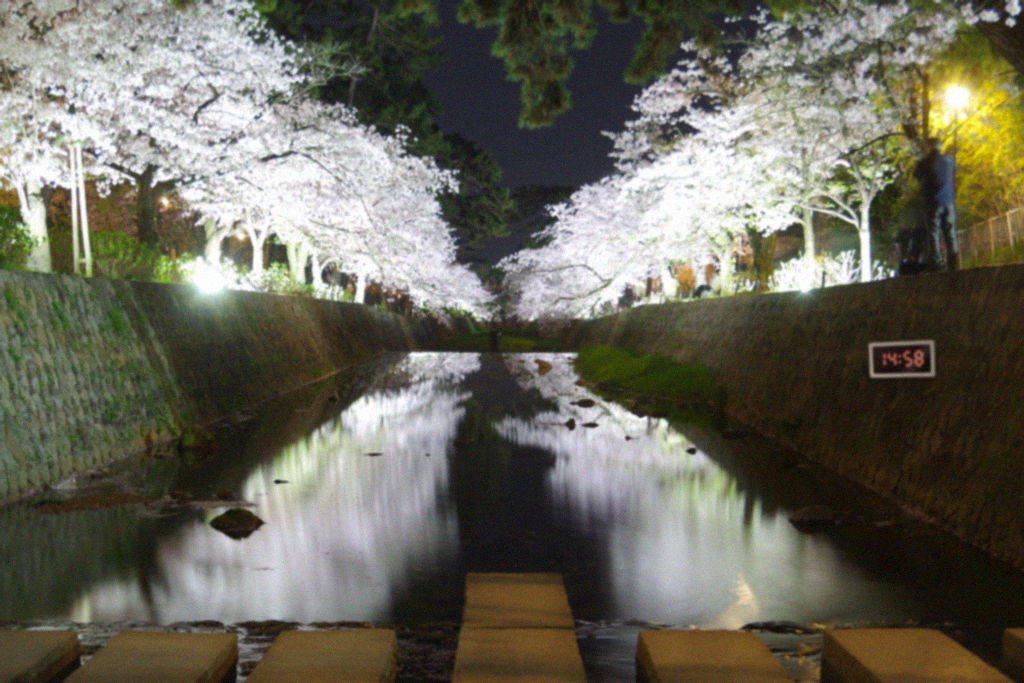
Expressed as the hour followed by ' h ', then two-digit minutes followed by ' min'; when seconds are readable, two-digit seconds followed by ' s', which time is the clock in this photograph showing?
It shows 14 h 58 min
